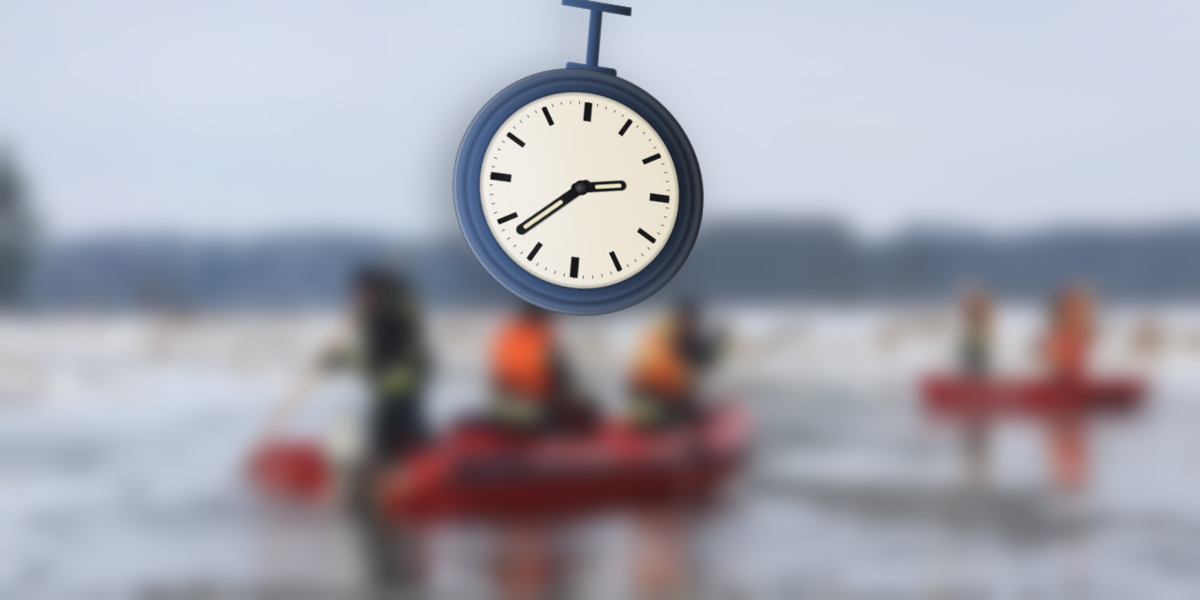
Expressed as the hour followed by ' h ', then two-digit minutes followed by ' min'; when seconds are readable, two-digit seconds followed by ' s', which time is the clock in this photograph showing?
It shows 2 h 38 min
